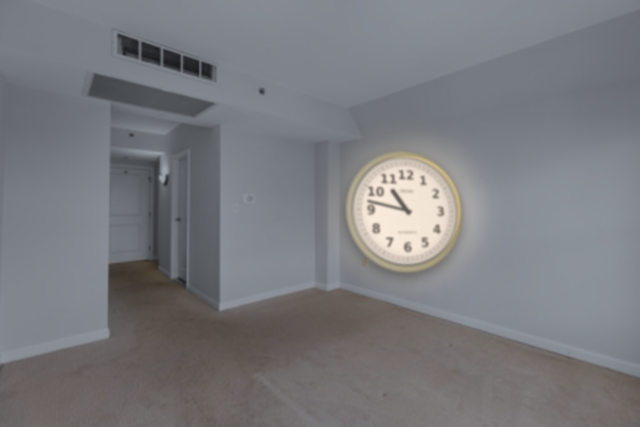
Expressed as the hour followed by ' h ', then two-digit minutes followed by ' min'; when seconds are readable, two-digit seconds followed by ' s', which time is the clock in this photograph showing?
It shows 10 h 47 min
